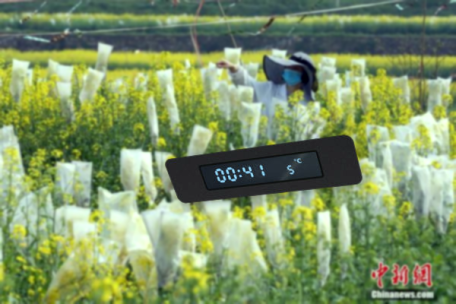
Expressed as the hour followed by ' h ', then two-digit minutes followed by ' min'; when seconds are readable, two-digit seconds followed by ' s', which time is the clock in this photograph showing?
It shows 0 h 41 min
